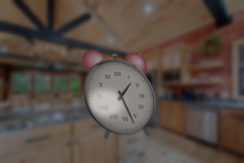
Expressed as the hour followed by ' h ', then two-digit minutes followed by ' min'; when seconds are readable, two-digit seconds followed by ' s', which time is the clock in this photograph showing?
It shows 1 h 27 min
